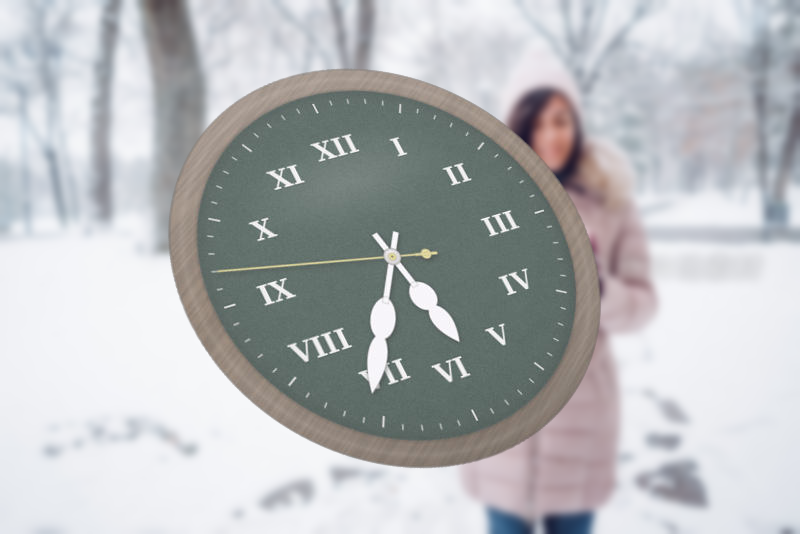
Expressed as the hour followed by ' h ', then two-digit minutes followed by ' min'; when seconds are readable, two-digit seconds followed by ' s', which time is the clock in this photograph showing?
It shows 5 h 35 min 47 s
